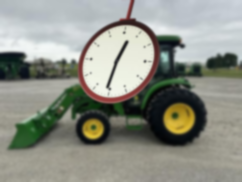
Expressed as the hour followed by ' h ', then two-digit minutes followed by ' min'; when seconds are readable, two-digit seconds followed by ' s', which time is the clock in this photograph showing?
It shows 12 h 31 min
